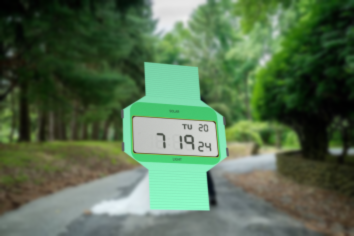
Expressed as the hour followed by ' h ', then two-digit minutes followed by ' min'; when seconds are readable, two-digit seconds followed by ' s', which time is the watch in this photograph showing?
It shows 7 h 19 min 24 s
